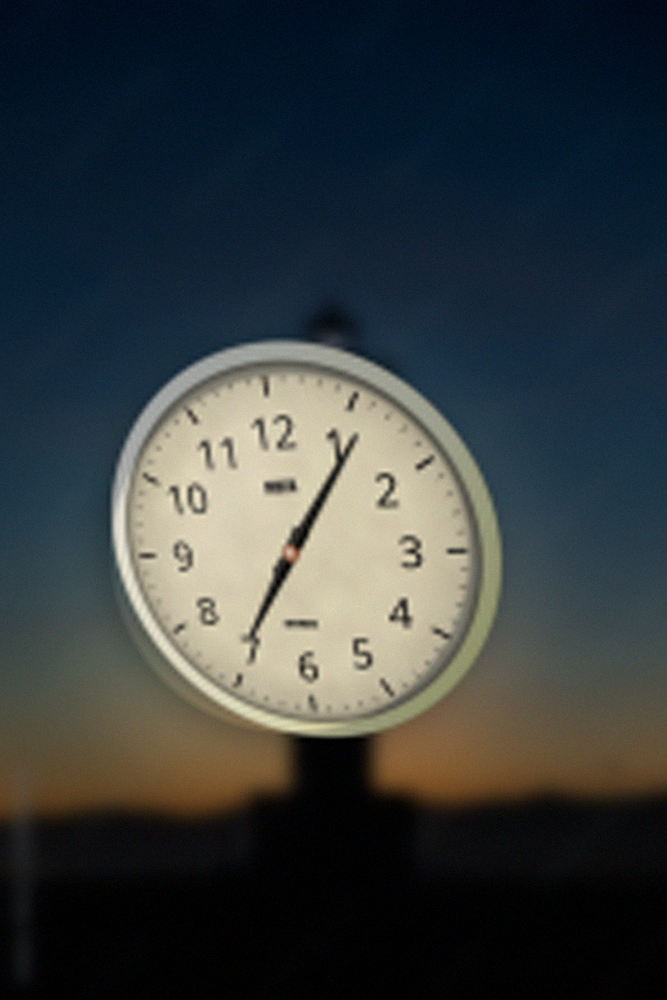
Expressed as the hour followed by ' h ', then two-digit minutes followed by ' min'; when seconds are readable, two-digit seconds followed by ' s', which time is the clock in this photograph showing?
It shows 7 h 06 min
